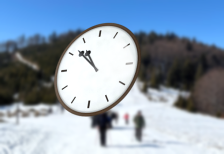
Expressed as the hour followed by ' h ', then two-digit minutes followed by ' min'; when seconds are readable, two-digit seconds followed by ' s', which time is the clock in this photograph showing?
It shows 10 h 52 min
